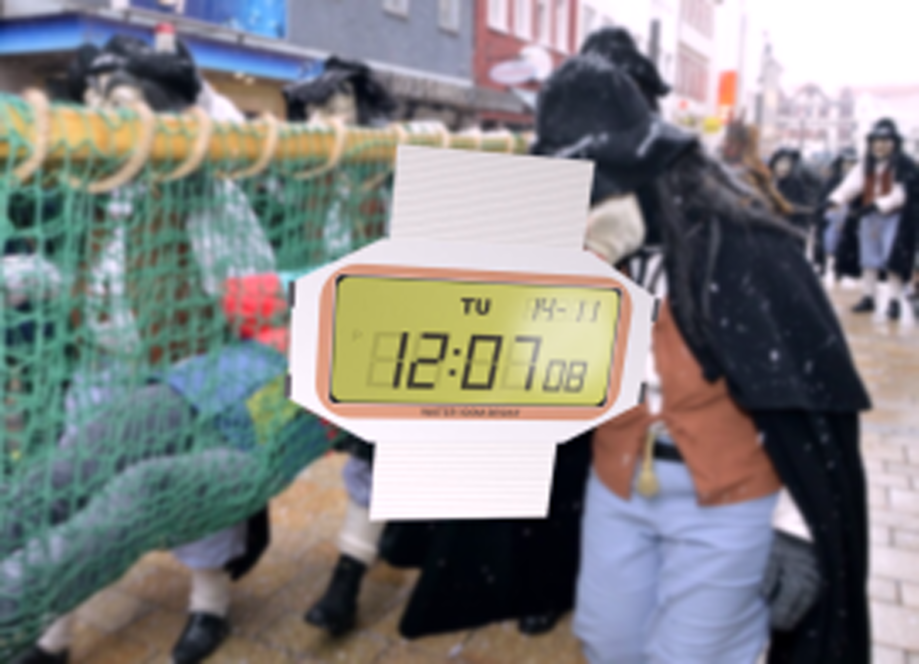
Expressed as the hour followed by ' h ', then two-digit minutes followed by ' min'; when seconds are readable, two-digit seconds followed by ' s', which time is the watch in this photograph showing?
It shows 12 h 07 min 08 s
